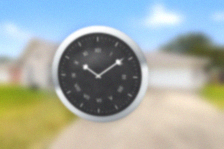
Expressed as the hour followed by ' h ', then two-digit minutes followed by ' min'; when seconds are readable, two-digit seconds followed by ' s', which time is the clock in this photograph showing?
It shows 10 h 09 min
